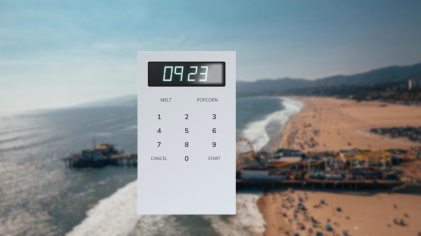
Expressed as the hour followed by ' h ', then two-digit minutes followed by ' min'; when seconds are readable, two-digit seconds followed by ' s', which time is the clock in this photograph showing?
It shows 9 h 23 min
